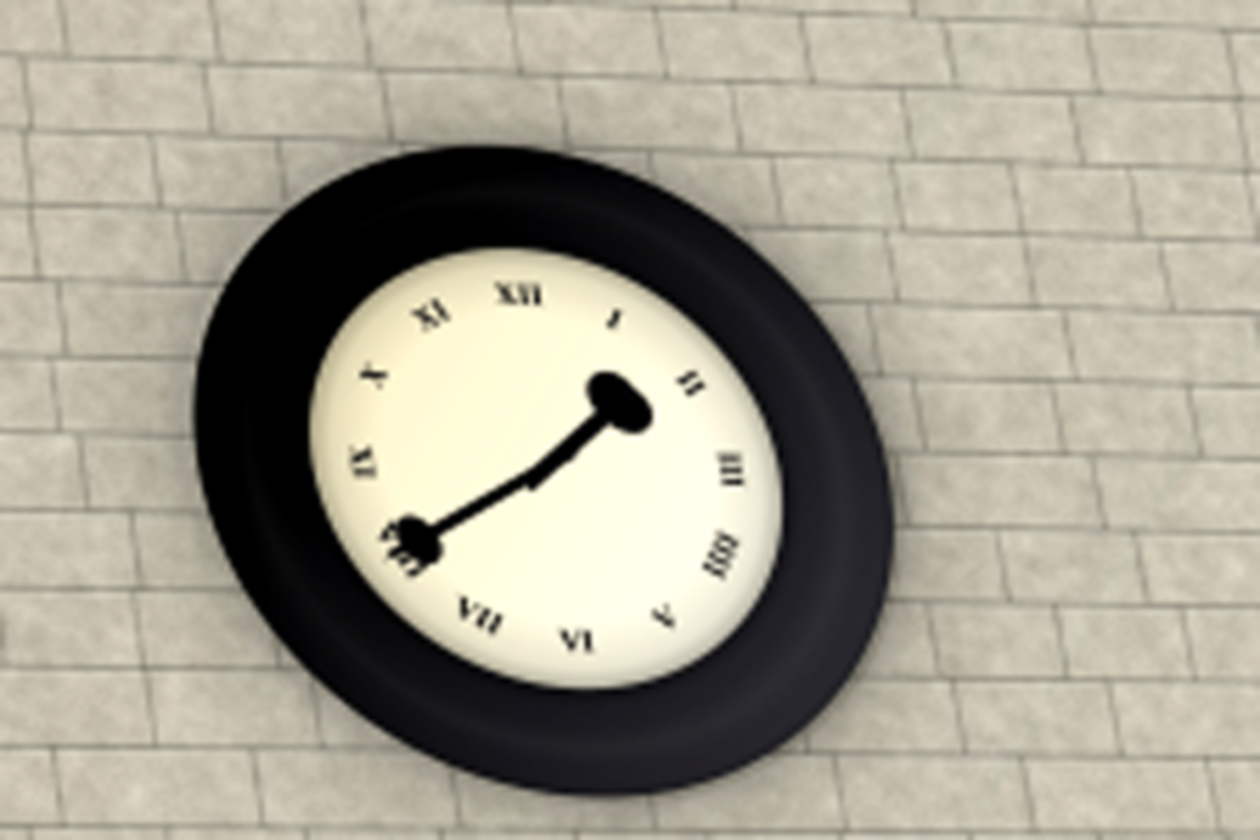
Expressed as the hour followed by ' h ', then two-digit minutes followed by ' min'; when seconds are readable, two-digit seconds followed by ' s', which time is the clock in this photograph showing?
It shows 1 h 40 min
